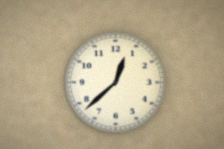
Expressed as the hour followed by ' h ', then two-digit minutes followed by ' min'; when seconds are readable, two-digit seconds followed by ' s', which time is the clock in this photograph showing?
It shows 12 h 38 min
